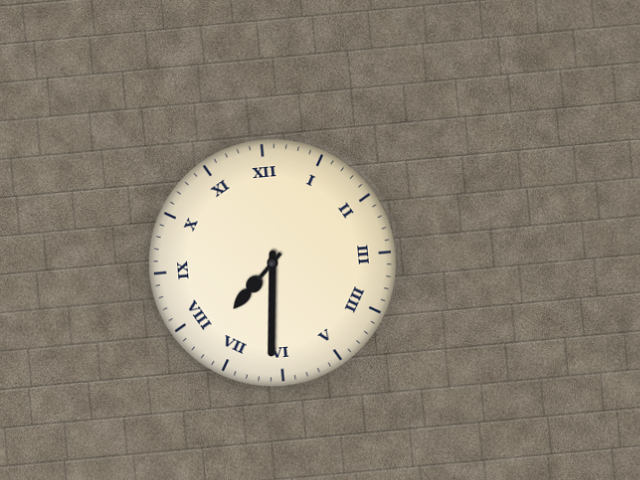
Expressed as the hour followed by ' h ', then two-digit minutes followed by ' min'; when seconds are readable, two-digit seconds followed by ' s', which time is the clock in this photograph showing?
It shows 7 h 31 min
